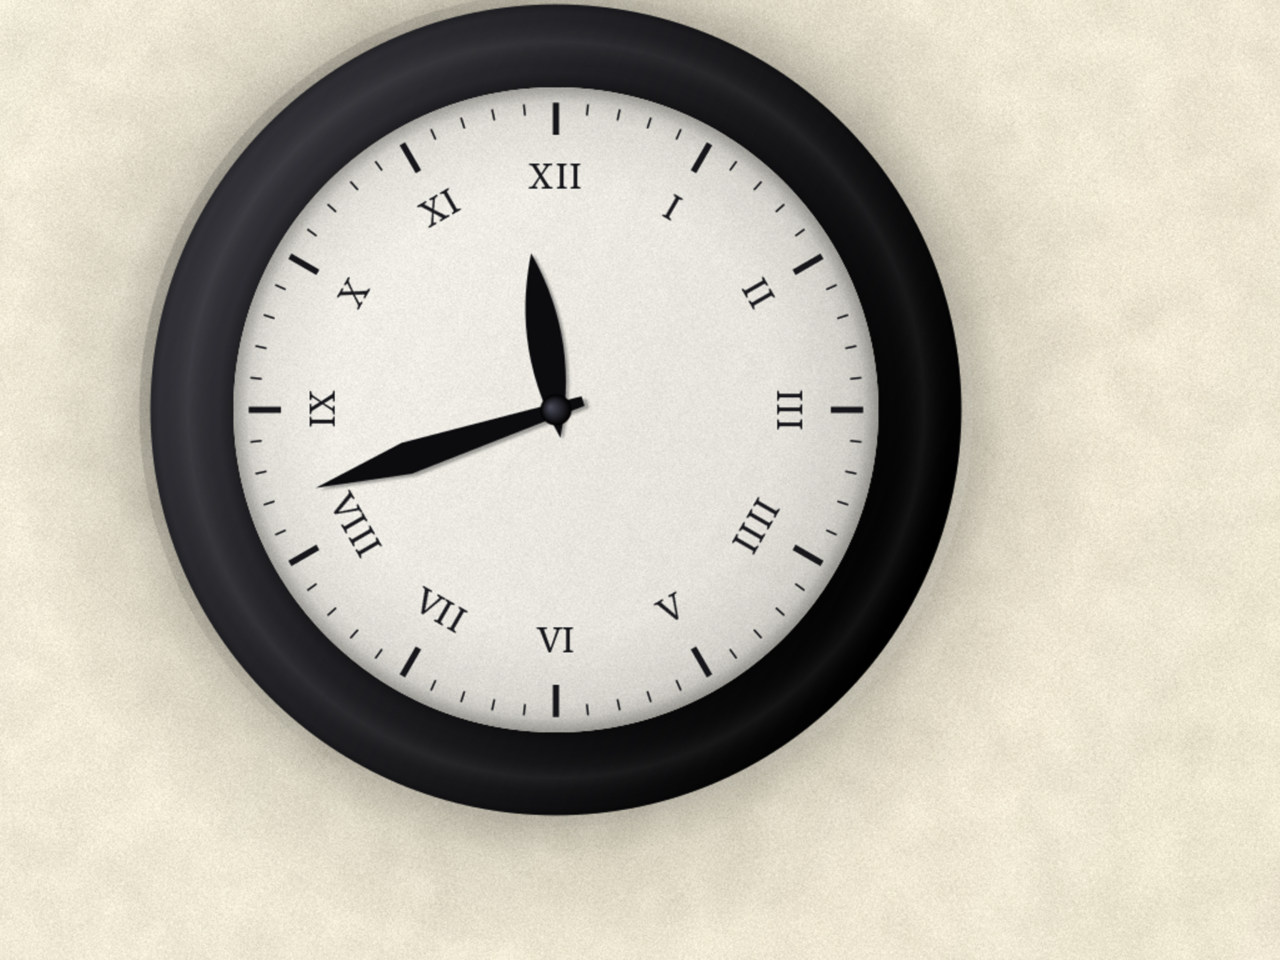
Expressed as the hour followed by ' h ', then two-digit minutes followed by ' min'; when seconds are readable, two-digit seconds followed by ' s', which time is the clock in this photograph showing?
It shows 11 h 42 min
